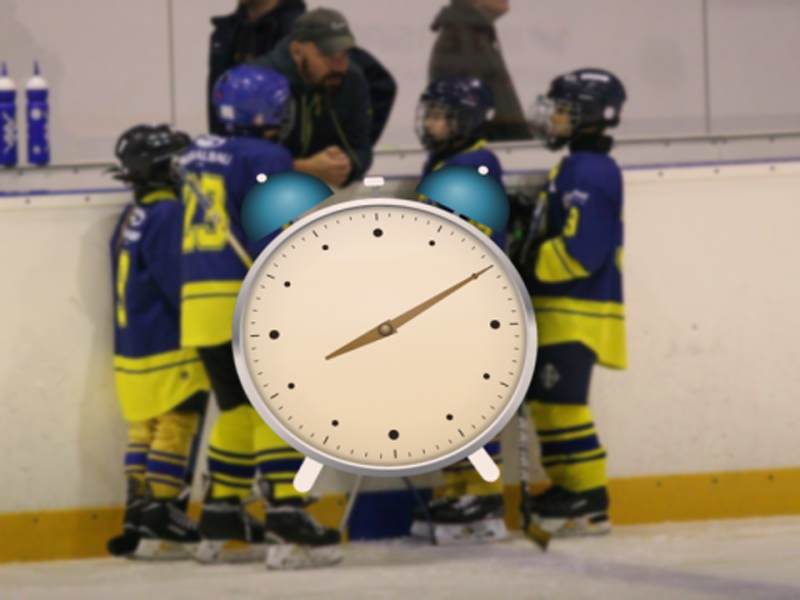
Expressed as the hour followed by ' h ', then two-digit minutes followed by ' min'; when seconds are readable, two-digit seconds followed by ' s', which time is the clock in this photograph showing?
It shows 8 h 10 min
